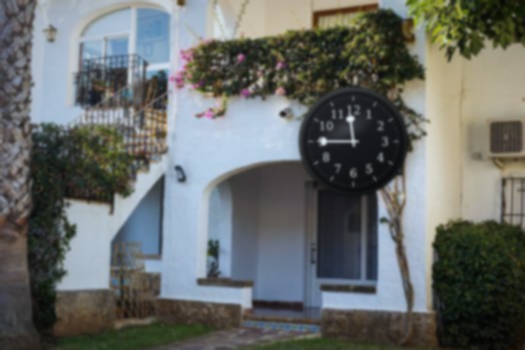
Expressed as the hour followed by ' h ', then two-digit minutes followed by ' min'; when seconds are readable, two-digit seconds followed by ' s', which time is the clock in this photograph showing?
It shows 11 h 45 min
